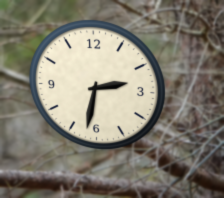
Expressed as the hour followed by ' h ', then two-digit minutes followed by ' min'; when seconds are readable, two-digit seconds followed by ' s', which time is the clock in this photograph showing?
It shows 2 h 32 min
